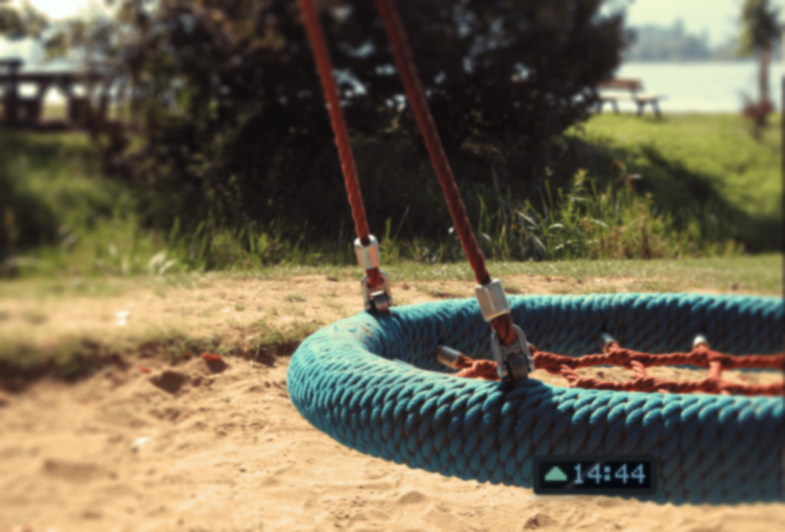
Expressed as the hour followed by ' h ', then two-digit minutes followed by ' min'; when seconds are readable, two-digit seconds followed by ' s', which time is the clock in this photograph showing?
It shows 14 h 44 min
